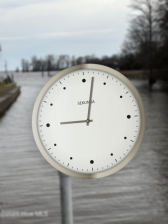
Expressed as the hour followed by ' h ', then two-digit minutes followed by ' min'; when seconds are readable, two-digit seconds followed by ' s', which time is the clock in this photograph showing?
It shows 9 h 02 min
